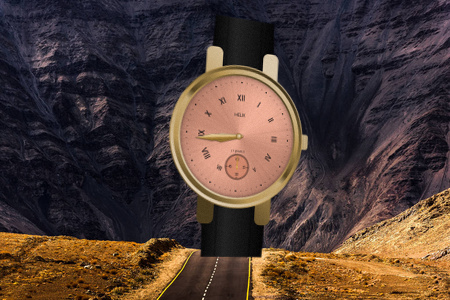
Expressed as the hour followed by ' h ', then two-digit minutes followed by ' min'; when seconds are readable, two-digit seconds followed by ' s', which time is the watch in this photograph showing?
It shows 8 h 44 min
